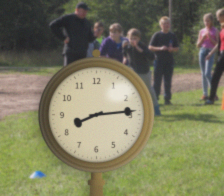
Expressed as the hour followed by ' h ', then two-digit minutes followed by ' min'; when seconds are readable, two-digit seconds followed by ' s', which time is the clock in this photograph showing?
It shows 8 h 14 min
